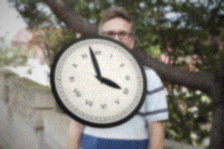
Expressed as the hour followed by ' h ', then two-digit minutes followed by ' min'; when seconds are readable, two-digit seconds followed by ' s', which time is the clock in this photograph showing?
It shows 3 h 58 min
